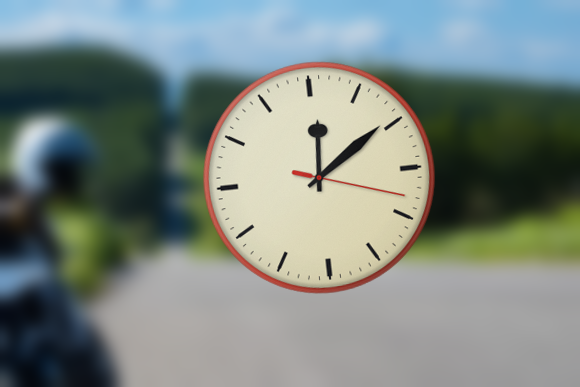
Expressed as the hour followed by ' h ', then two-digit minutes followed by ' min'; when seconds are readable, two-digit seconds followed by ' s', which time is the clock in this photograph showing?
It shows 12 h 09 min 18 s
